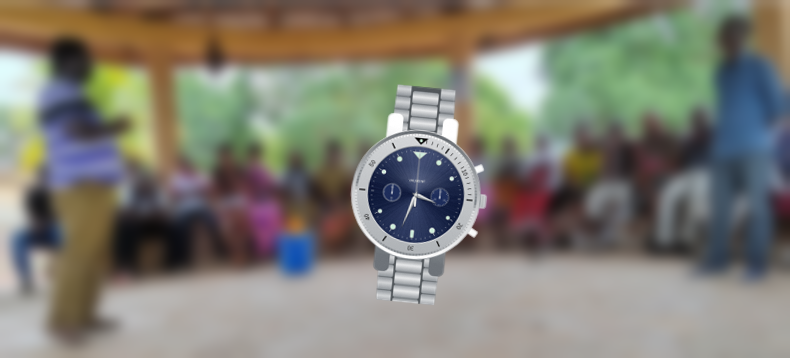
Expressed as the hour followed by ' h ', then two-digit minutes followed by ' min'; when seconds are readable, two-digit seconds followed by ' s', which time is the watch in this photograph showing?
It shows 3 h 33 min
